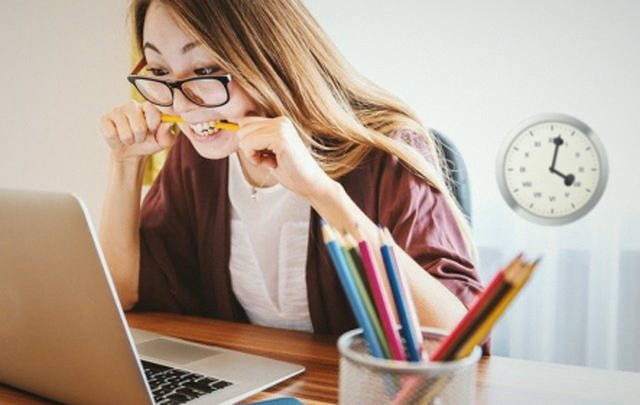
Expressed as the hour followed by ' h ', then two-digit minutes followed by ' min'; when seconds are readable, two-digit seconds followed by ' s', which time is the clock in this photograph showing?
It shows 4 h 02 min
